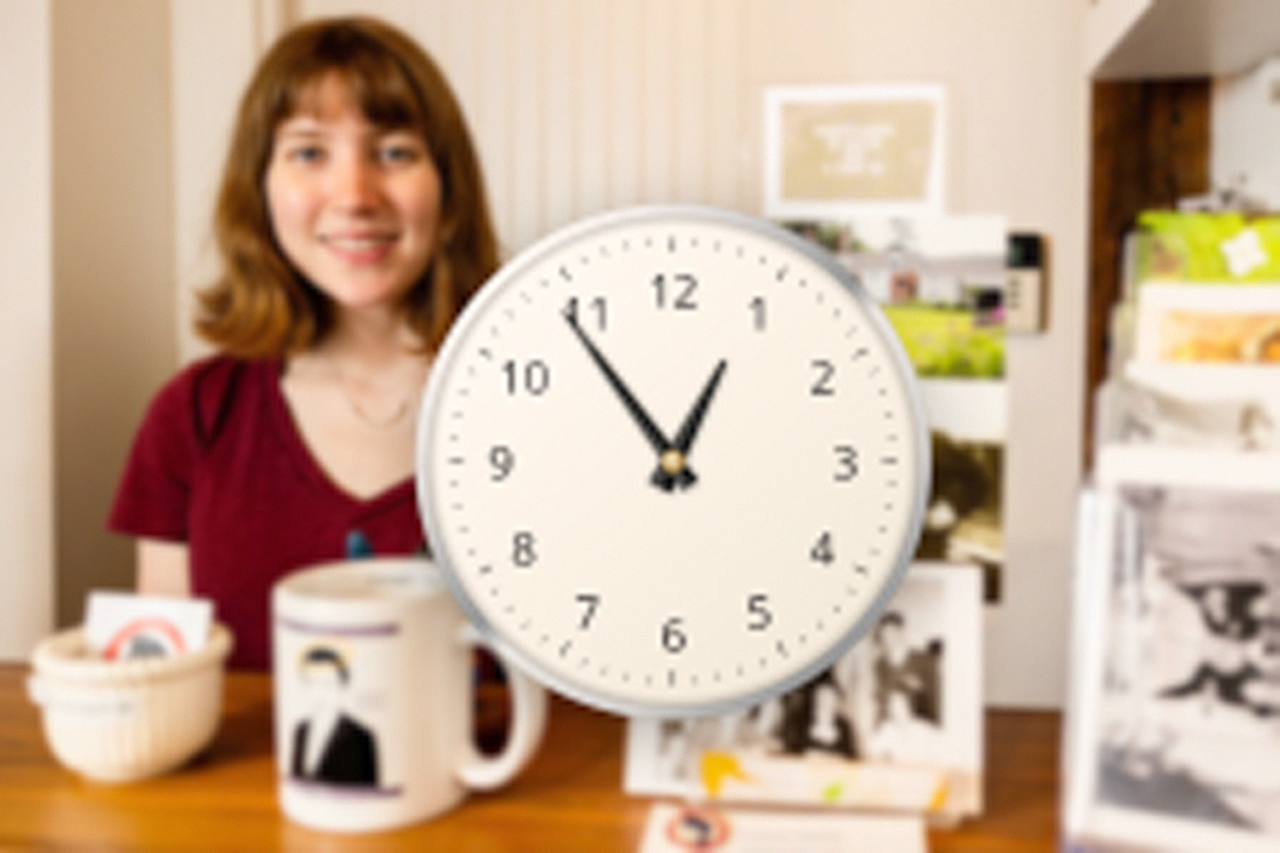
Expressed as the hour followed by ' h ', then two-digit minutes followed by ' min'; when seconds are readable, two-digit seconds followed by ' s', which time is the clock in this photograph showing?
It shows 12 h 54 min
